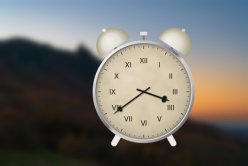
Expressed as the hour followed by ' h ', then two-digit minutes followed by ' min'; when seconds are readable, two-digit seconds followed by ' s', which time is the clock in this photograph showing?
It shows 3 h 39 min
